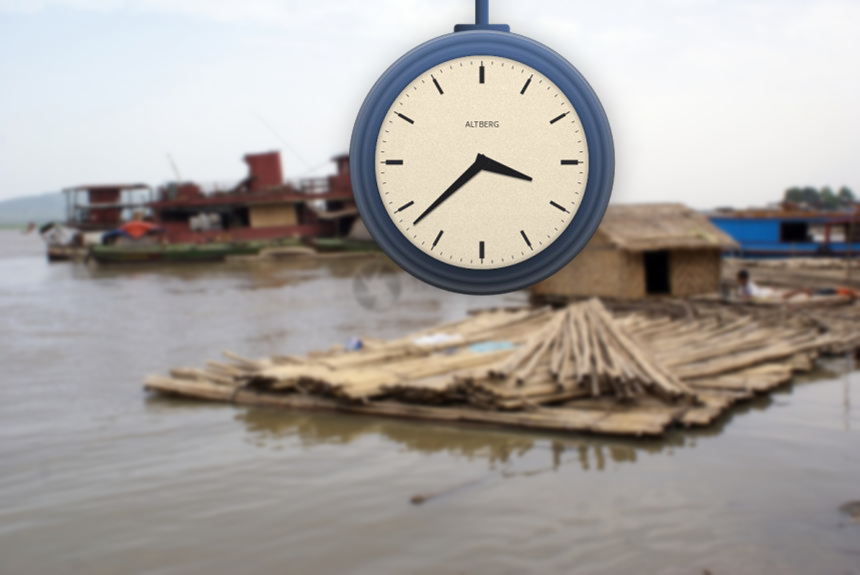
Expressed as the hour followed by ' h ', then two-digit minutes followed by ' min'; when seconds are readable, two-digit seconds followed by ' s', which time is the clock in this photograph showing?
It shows 3 h 38 min
